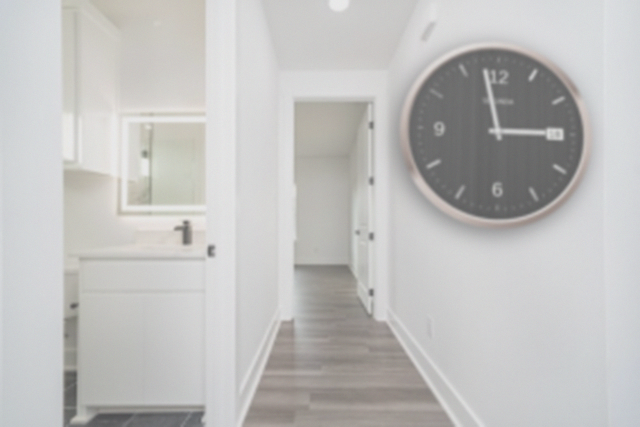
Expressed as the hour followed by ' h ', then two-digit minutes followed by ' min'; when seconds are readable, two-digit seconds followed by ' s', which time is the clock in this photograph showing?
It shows 2 h 58 min
